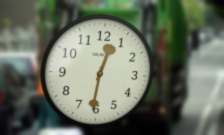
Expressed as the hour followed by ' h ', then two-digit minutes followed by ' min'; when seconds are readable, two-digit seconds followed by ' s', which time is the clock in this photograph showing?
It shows 12 h 31 min
